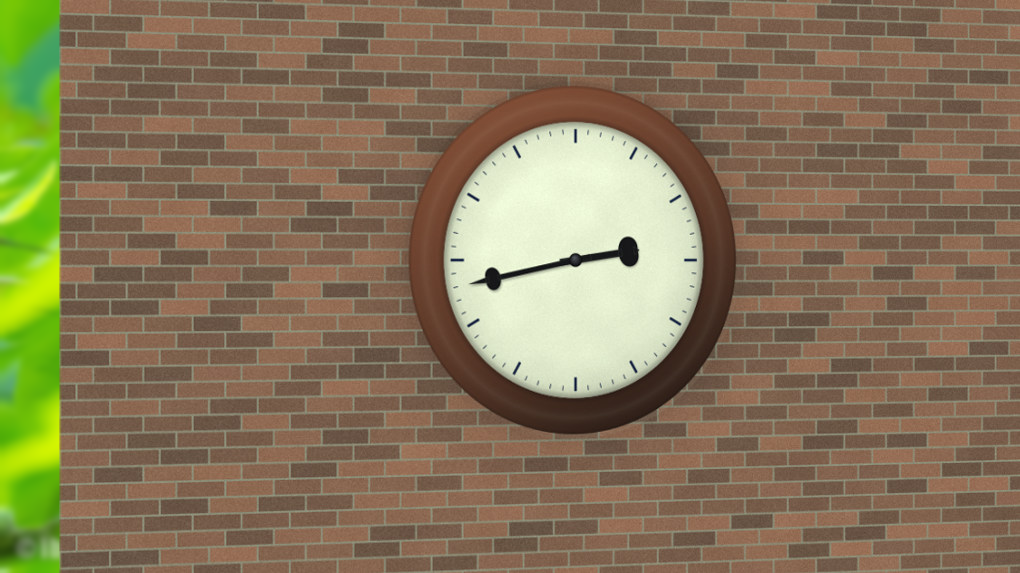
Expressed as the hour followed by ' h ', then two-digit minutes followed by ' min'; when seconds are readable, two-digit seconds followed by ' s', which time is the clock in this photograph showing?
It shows 2 h 43 min
